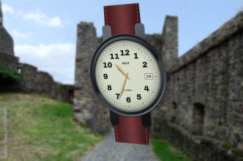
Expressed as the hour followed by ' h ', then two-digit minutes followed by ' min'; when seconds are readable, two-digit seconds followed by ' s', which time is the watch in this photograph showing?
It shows 10 h 34 min
